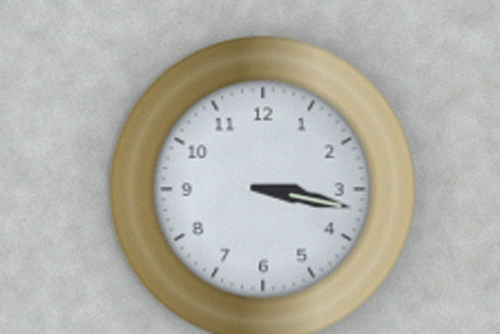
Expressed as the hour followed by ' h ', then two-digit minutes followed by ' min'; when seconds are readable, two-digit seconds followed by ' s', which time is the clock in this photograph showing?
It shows 3 h 17 min
